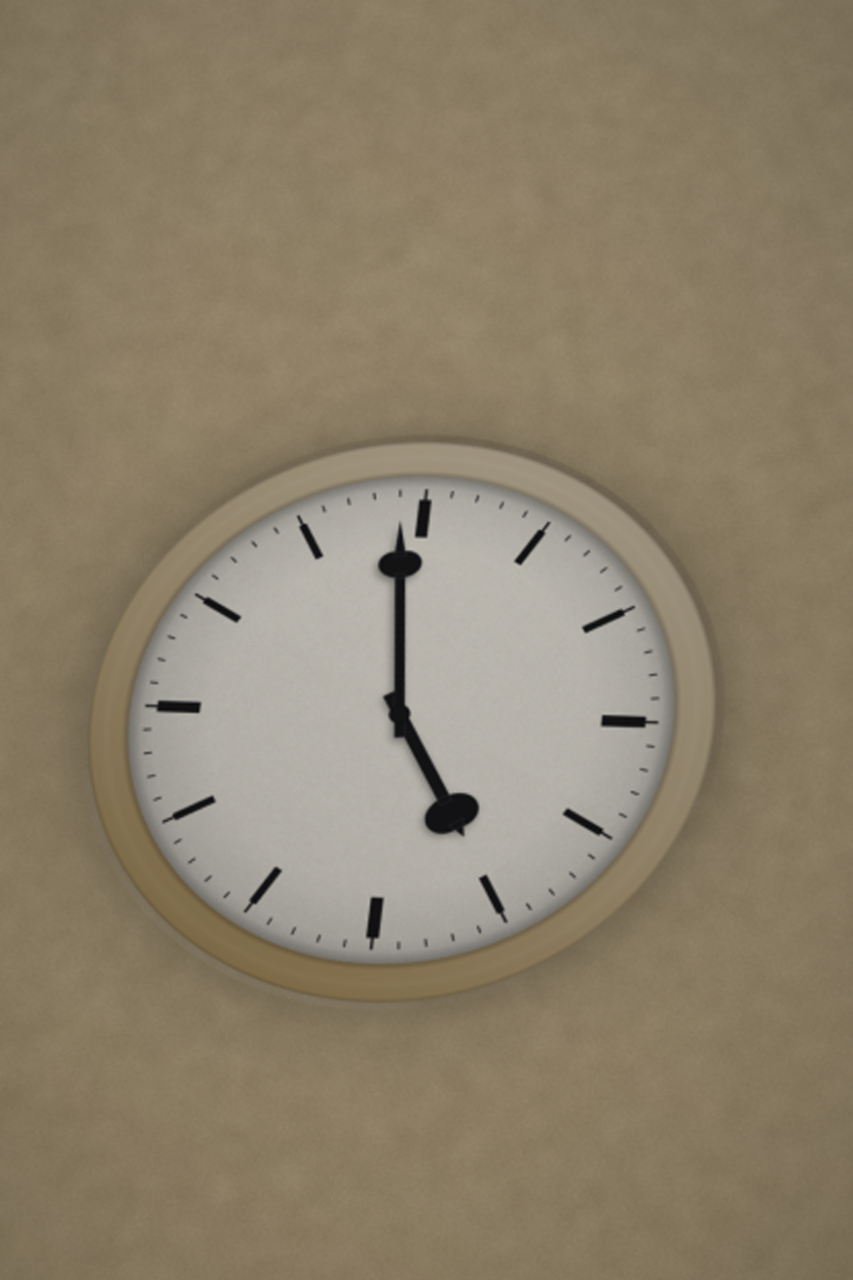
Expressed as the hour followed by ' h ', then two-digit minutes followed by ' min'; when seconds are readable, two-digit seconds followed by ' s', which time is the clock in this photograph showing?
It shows 4 h 59 min
